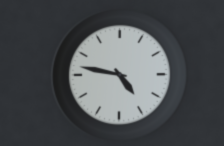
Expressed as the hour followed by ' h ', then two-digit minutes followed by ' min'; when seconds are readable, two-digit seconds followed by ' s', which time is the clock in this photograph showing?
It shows 4 h 47 min
